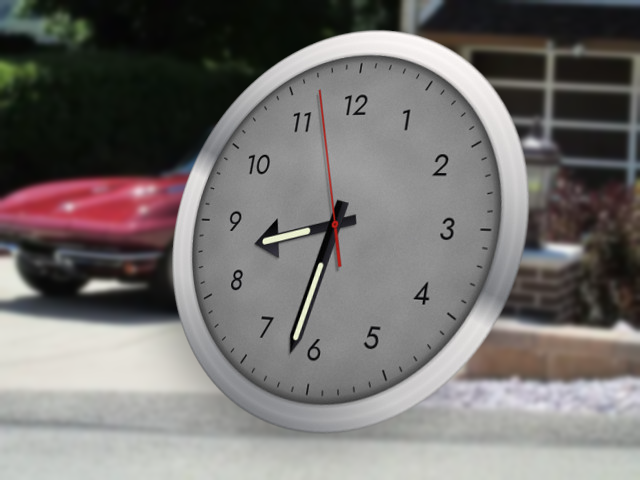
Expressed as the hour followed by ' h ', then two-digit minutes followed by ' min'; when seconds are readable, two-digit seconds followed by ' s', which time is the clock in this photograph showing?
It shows 8 h 31 min 57 s
